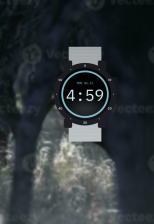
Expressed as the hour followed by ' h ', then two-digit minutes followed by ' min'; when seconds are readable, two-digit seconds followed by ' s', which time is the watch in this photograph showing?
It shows 4 h 59 min
